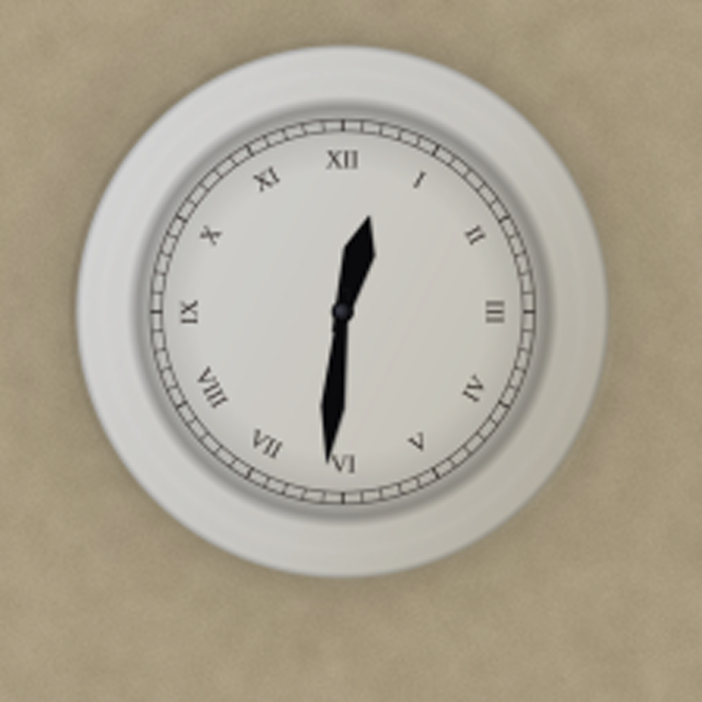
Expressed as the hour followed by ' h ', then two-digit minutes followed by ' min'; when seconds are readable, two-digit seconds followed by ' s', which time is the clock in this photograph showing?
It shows 12 h 31 min
